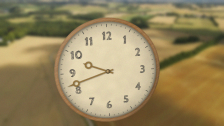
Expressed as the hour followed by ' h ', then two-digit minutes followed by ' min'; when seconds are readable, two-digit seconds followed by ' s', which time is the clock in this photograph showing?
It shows 9 h 42 min
